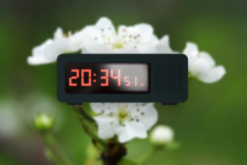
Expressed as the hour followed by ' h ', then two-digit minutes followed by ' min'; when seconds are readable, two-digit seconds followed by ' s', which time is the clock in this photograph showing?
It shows 20 h 34 min 51 s
